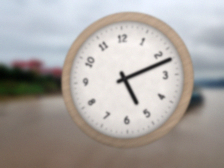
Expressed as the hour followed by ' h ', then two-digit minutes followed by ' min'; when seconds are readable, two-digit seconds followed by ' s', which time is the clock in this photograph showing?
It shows 5 h 12 min
